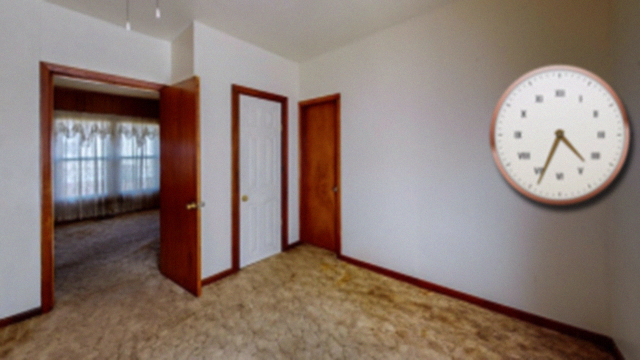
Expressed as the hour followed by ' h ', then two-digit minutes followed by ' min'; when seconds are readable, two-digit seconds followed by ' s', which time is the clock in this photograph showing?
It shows 4 h 34 min
